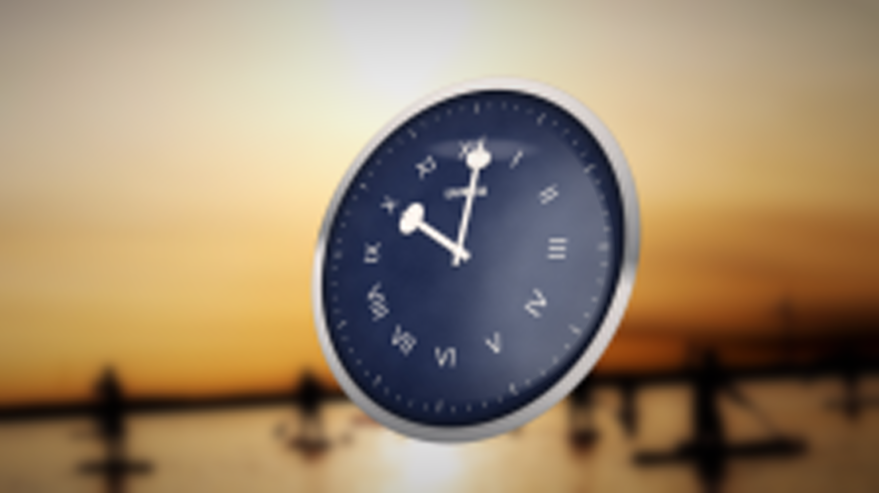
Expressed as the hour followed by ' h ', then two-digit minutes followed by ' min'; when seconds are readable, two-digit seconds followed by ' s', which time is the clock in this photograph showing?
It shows 10 h 01 min
